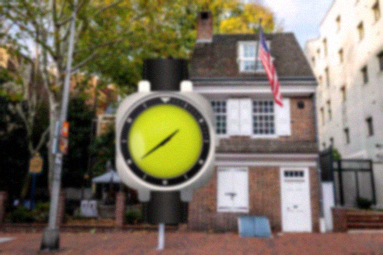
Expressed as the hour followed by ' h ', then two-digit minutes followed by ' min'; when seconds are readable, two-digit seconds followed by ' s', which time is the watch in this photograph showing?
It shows 1 h 39 min
